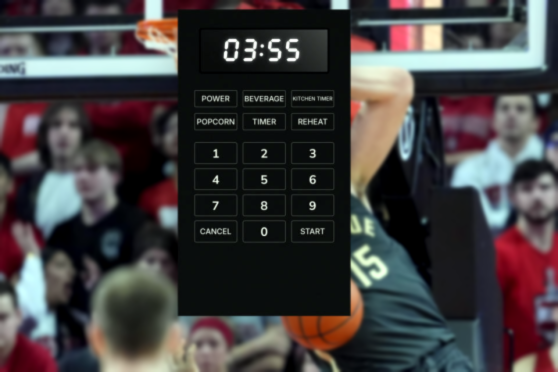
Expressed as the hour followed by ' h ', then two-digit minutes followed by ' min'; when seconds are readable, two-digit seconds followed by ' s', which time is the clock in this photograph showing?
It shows 3 h 55 min
